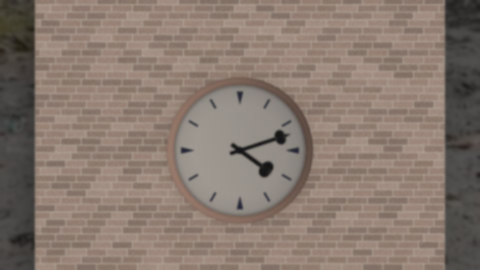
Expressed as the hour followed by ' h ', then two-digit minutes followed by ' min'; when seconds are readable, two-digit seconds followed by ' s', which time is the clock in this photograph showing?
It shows 4 h 12 min
